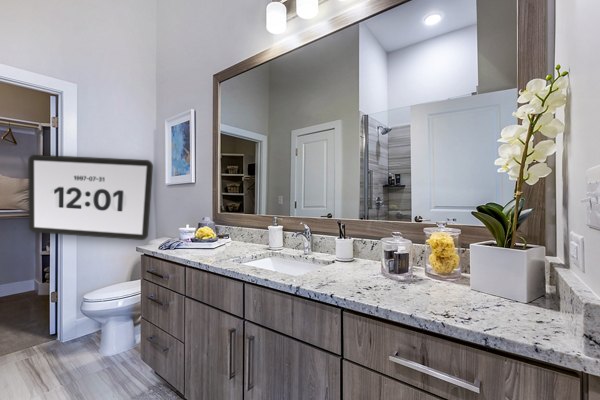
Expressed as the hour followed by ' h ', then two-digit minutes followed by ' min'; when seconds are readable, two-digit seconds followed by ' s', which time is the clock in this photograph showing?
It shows 12 h 01 min
